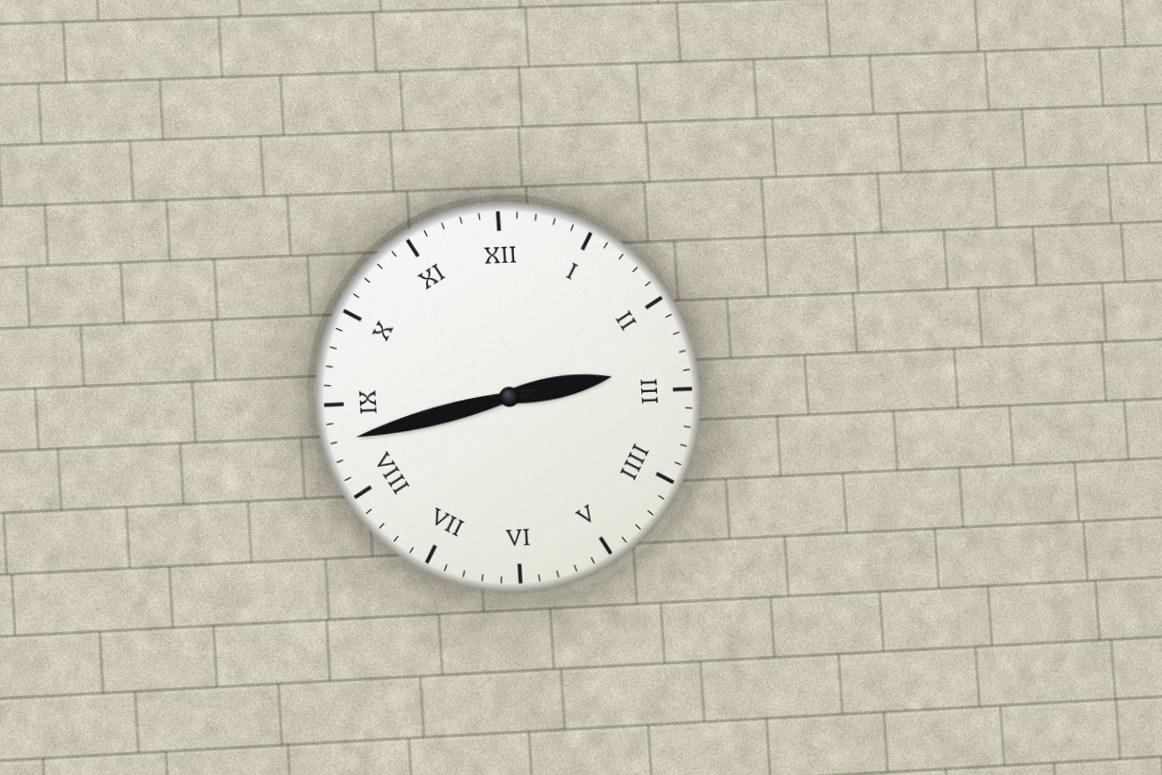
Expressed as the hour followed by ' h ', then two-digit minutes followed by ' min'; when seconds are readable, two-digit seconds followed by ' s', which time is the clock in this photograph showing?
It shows 2 h 43 min
